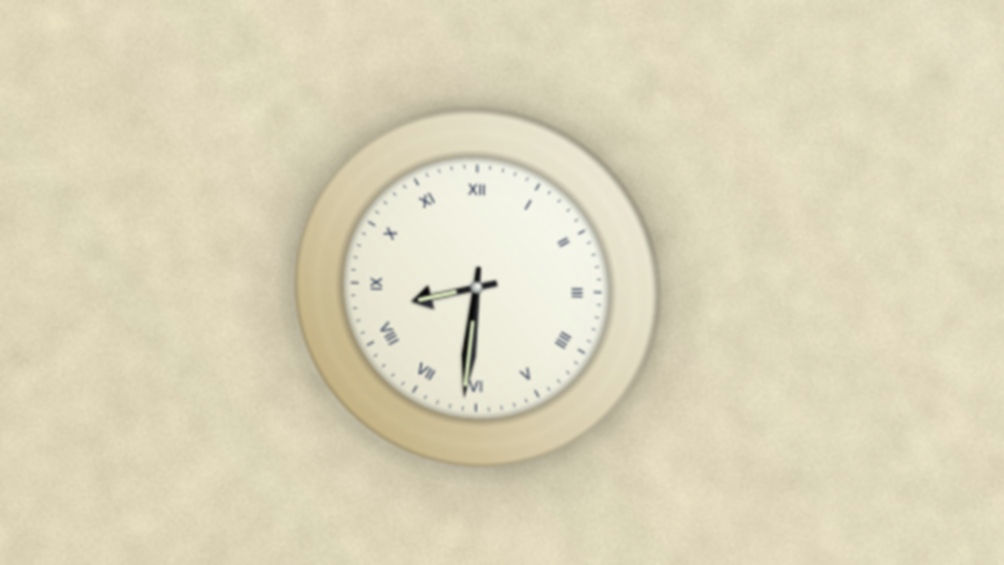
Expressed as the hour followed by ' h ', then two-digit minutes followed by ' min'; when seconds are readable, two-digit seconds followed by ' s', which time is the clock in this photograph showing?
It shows 8 h 31 min
